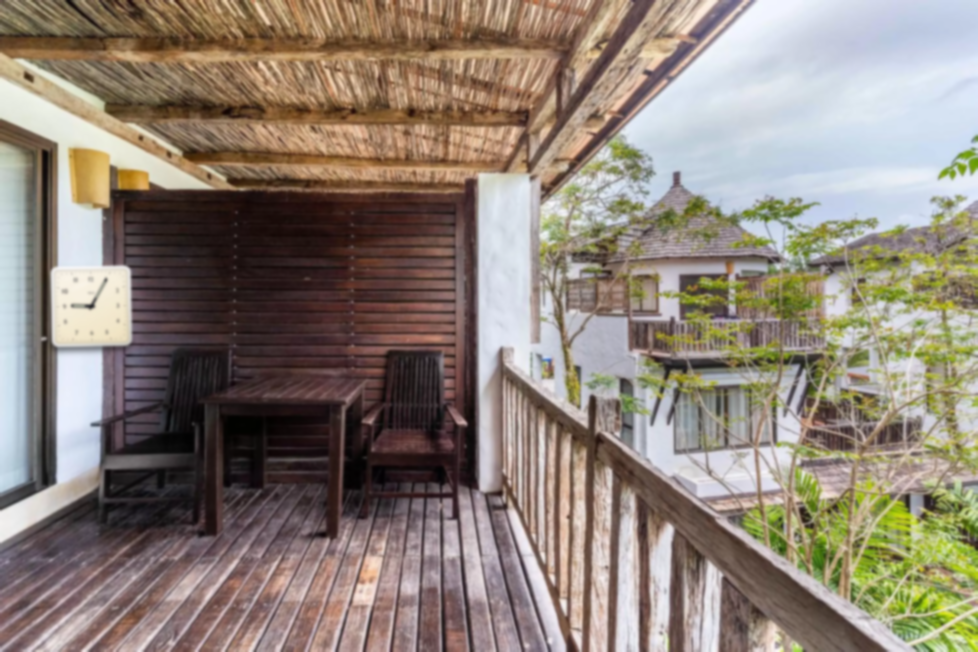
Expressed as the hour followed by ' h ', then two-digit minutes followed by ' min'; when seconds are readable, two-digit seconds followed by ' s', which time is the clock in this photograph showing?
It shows 9 h 05 min
